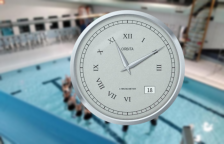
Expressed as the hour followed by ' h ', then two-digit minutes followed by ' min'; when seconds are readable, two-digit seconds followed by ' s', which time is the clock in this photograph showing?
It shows 11 h 10 min
